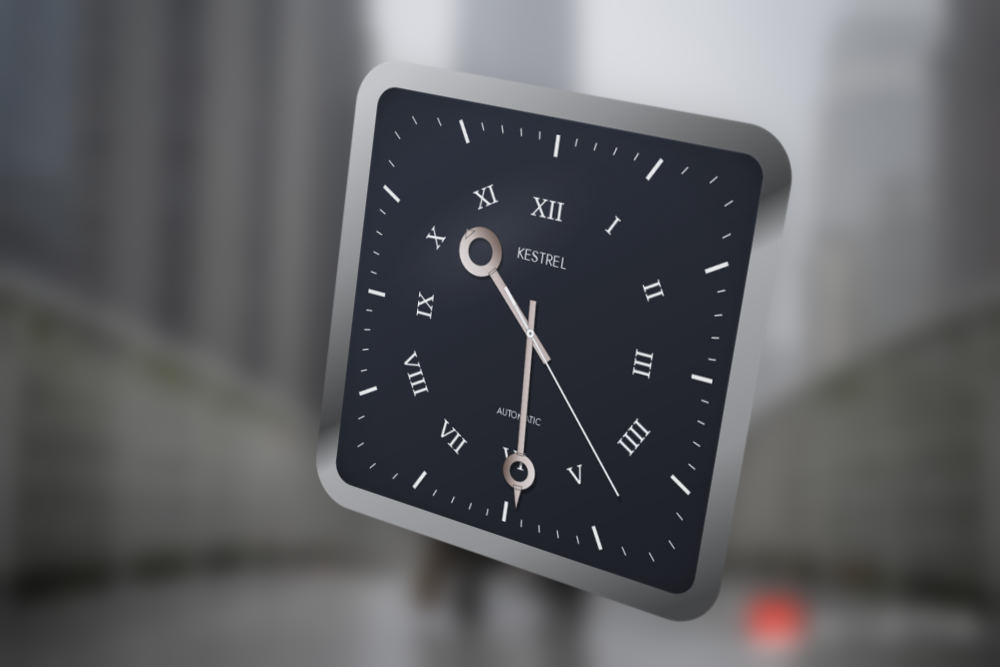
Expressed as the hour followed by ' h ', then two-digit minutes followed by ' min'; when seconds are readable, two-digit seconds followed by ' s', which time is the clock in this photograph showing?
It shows 10 h 29 min 23 s
